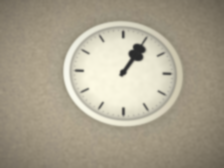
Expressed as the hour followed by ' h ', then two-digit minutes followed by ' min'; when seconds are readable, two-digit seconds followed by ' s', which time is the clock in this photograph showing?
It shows 1 h 05 min
